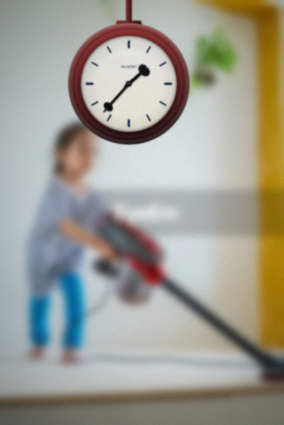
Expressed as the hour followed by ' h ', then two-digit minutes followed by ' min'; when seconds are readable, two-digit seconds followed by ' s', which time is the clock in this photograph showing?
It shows 1 h 37 min
